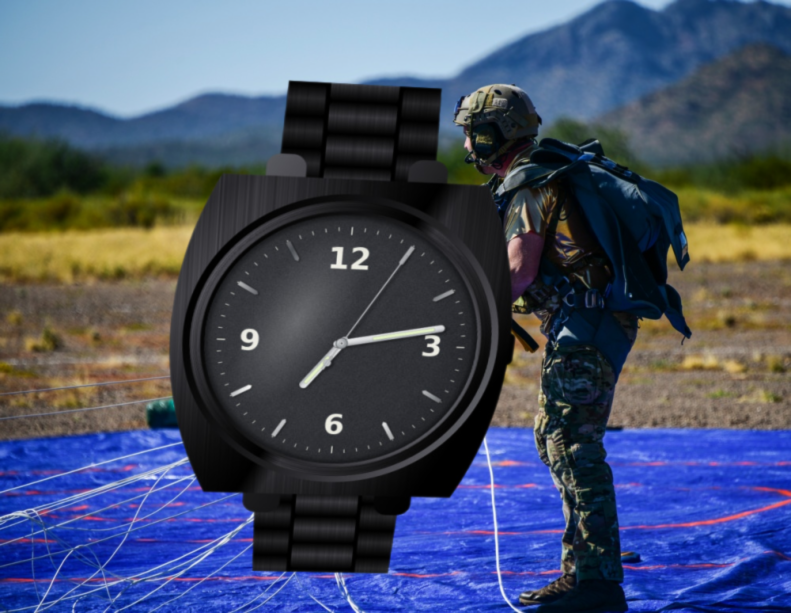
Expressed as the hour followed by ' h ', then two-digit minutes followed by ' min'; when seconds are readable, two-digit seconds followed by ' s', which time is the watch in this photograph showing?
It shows 7 h 13 min 05 s
